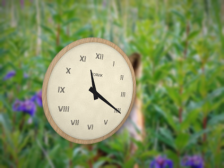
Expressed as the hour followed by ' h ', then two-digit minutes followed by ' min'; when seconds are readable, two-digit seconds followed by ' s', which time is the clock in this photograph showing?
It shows 11 h 20 min
